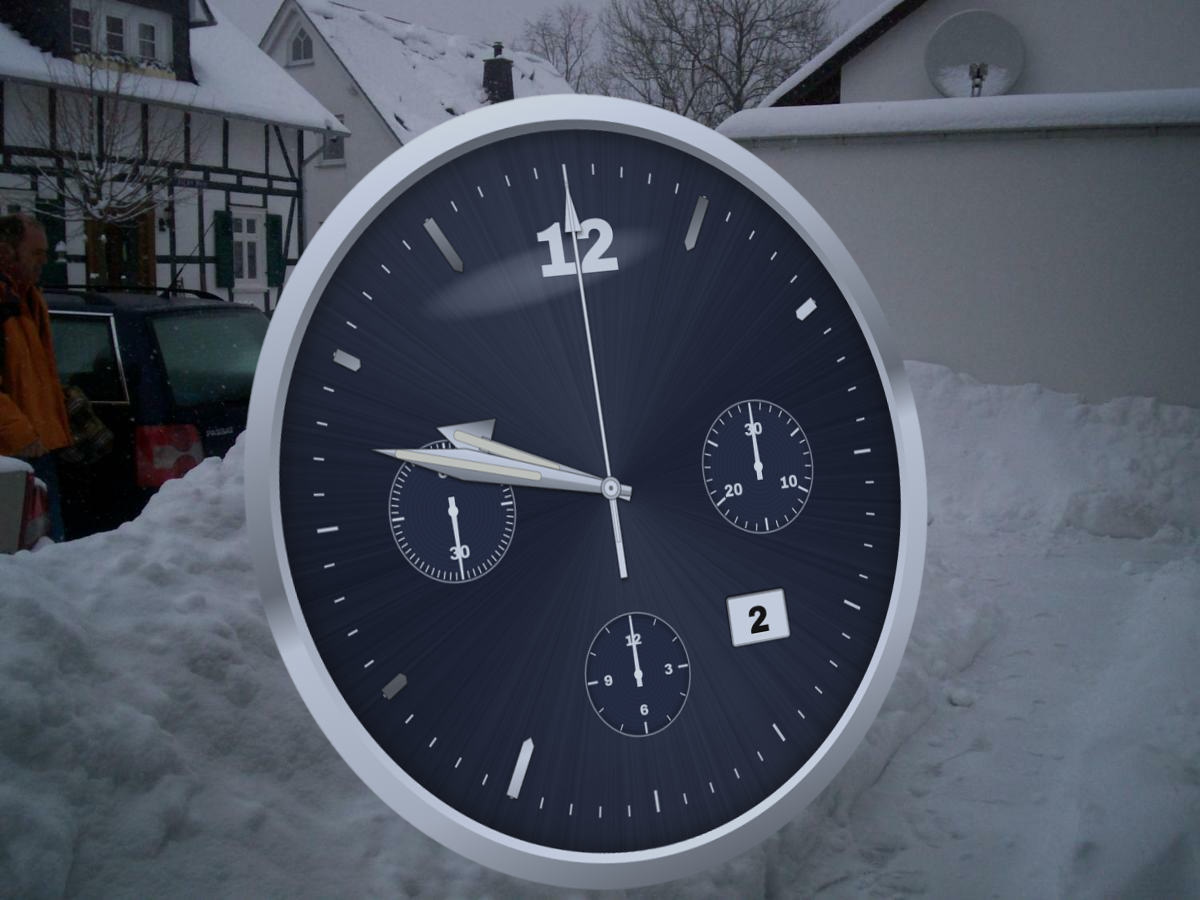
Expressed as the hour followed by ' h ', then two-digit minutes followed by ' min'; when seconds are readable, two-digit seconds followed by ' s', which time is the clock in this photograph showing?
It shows 9 h 47 min 30 s
